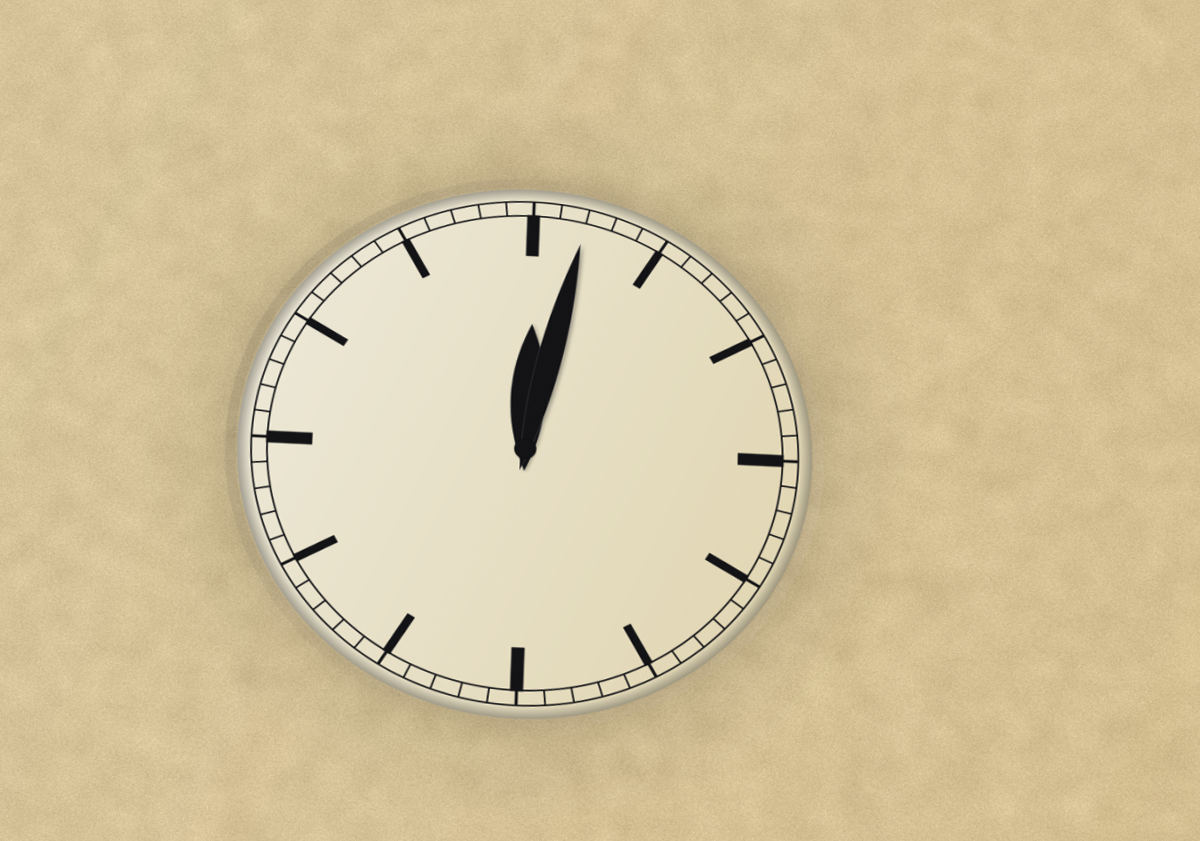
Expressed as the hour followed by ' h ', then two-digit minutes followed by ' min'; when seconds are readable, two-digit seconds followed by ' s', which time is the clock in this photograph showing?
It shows 12 h 02 min
